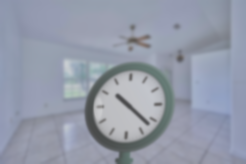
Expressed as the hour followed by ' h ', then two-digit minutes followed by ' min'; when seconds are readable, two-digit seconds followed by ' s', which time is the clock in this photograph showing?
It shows 10 h 22 min
